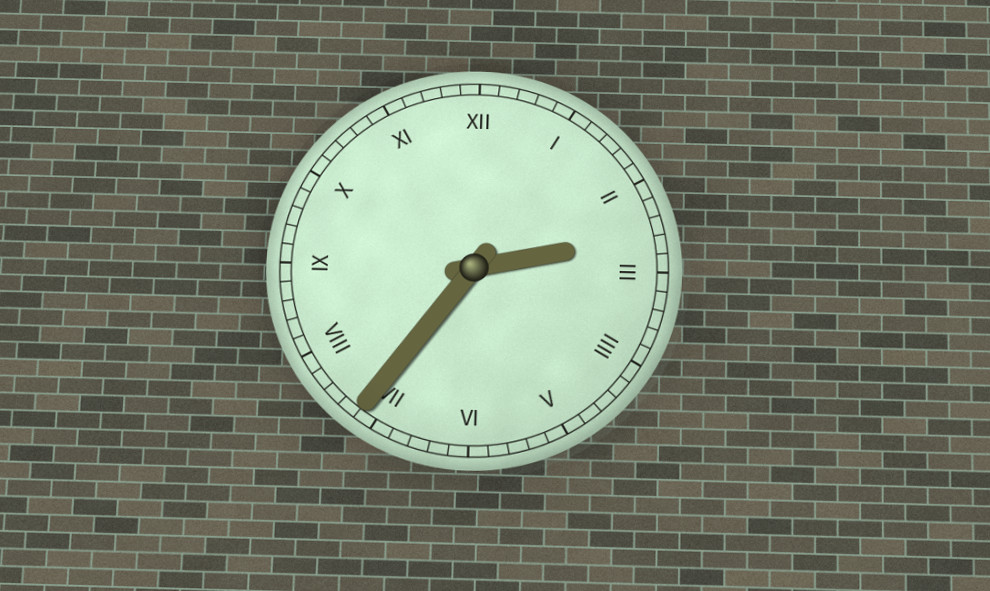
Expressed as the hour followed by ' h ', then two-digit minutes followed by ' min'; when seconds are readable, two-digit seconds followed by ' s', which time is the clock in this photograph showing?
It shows 2 h 36 min
